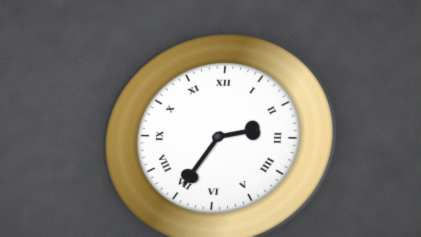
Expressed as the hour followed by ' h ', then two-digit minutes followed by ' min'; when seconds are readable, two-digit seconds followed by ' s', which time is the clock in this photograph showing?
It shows 2 h 35 min
